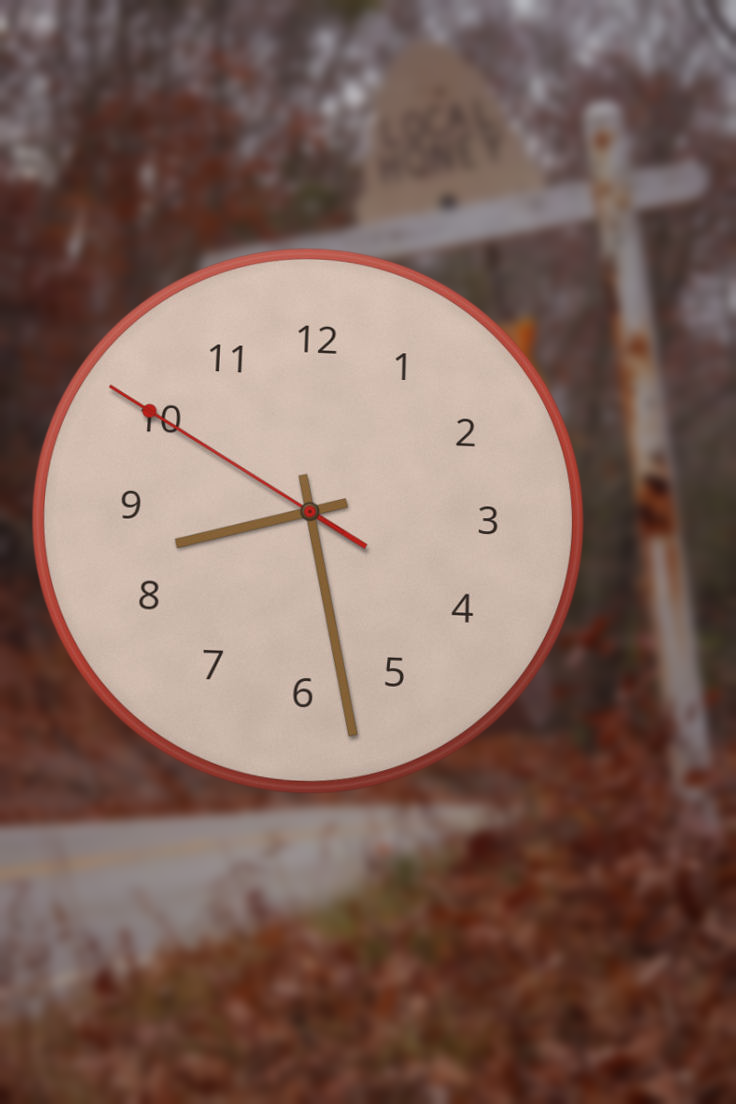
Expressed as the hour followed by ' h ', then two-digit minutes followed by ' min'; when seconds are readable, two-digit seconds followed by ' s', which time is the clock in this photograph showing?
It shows 8 h 27 min 50 s
